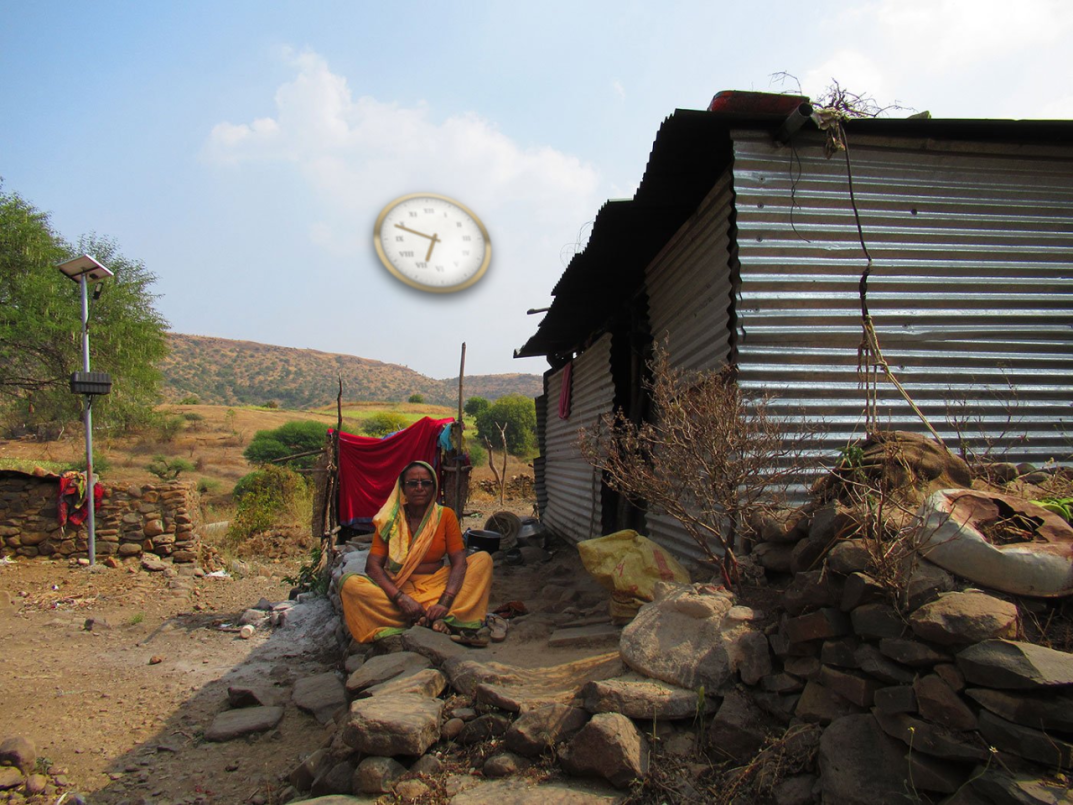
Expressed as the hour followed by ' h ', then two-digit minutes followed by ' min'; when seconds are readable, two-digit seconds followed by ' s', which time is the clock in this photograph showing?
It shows 6 h 49 min
